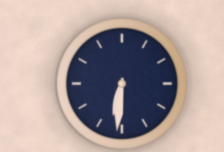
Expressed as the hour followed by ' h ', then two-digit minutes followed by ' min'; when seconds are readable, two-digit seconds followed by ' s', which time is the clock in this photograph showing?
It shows 6 h 31 min
